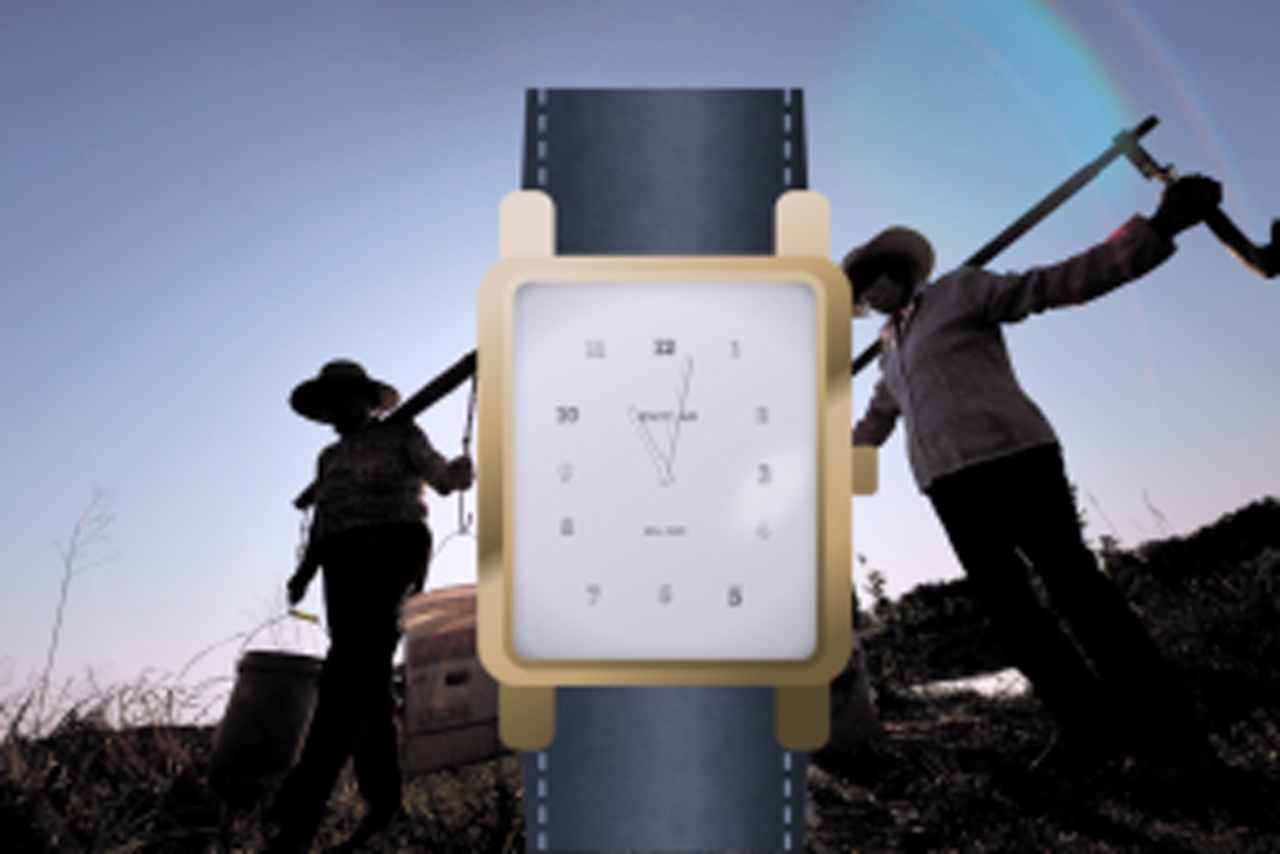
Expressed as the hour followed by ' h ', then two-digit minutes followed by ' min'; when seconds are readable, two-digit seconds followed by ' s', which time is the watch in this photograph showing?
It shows 11 h 02 min
